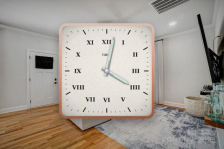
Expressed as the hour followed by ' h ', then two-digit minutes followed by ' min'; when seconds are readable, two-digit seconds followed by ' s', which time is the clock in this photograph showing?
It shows 4 h 02 min
